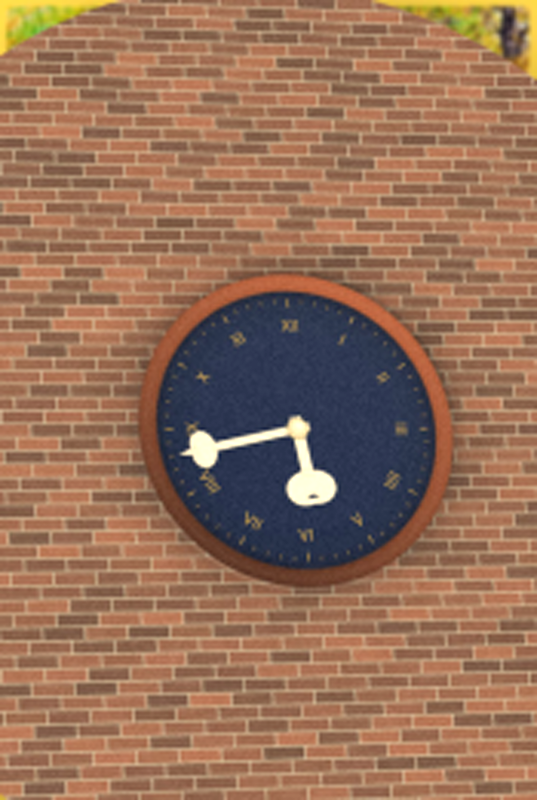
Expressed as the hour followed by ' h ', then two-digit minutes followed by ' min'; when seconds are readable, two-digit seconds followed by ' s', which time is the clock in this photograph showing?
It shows 5 h 43 min
